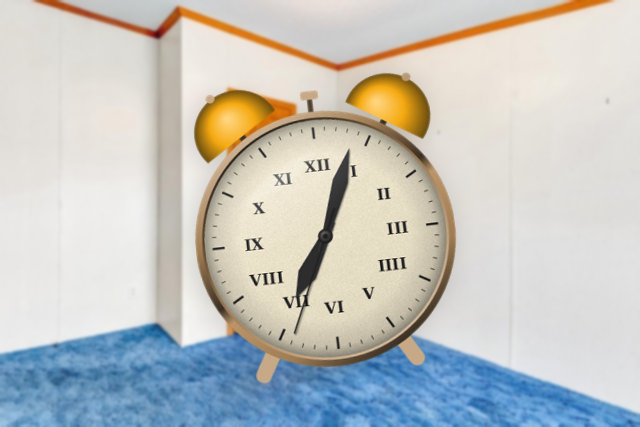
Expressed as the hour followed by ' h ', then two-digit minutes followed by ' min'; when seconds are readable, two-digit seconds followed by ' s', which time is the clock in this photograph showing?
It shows 7 h 03 min 34 s
